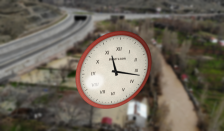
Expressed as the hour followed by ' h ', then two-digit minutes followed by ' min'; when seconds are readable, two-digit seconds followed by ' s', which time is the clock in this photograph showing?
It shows 11 h 17 min
